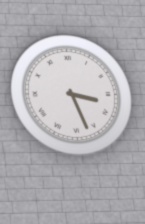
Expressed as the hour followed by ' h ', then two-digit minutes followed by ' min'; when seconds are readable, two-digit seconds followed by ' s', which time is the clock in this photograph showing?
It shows 3 h 27 min
